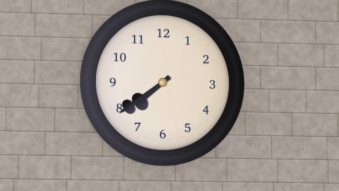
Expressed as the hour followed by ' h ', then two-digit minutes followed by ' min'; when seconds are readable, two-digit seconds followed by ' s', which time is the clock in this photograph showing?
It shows 7 h 39 min
